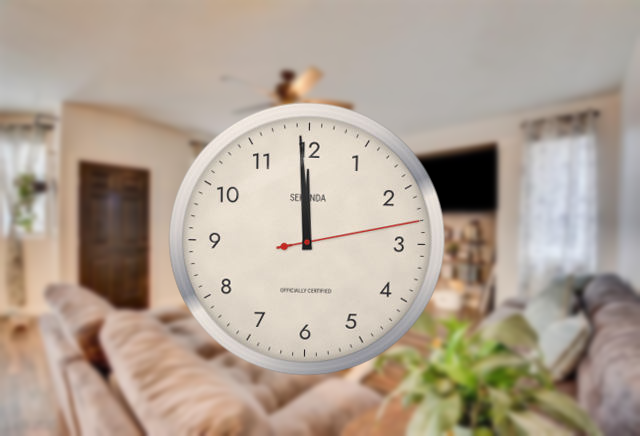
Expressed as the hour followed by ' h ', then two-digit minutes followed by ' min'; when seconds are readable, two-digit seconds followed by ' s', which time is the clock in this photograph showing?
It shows 11 h 59 min 13 s
